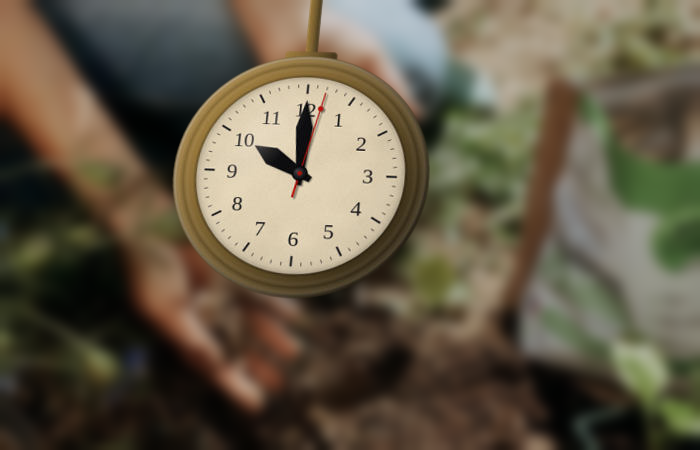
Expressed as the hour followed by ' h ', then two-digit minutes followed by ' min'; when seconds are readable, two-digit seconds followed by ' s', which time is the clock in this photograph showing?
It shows 10 h 00 min 02 s
